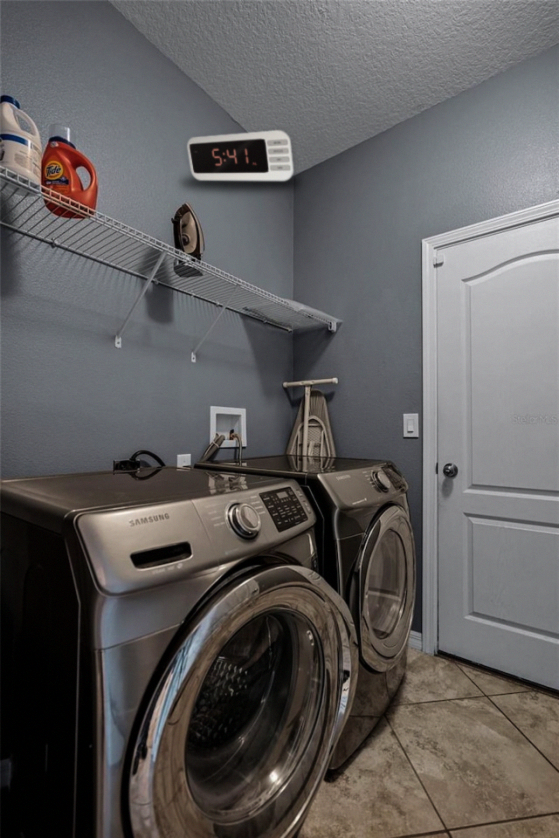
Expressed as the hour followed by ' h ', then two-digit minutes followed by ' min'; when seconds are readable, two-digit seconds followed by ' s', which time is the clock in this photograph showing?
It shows 5 h 41 min
